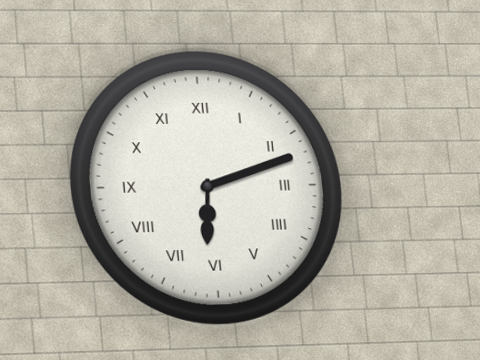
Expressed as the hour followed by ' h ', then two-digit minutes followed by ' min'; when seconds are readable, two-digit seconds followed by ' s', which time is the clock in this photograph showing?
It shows 6 h 12 min
